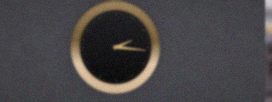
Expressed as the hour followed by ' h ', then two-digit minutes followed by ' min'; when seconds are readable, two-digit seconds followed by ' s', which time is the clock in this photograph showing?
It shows 2 h 16 min
